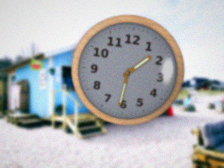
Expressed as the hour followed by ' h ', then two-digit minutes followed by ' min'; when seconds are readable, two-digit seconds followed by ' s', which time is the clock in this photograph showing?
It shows 1 h 31 min
